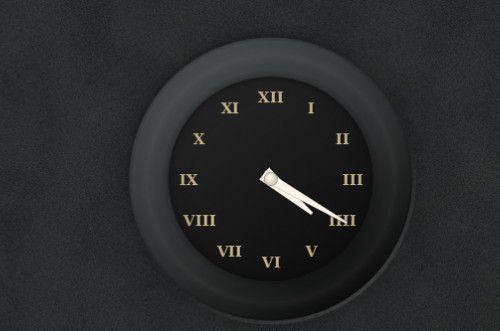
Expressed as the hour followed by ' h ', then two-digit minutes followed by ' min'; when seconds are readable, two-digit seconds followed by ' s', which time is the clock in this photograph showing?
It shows 4 h 20 min
